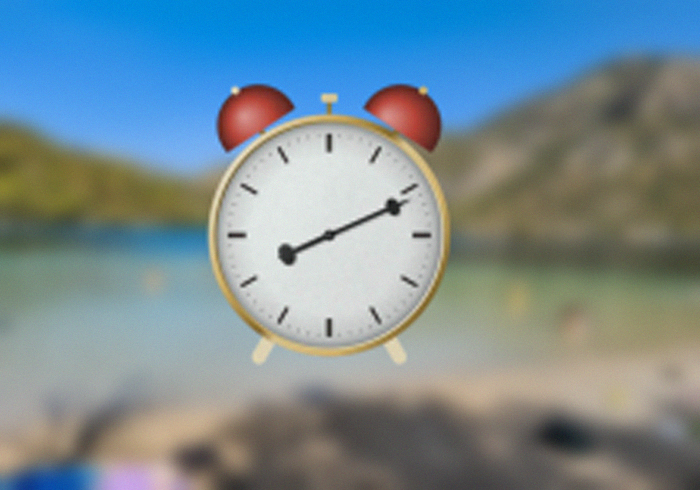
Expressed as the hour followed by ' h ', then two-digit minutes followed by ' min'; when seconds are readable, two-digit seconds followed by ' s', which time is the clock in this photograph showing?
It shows 8 h 11 min
